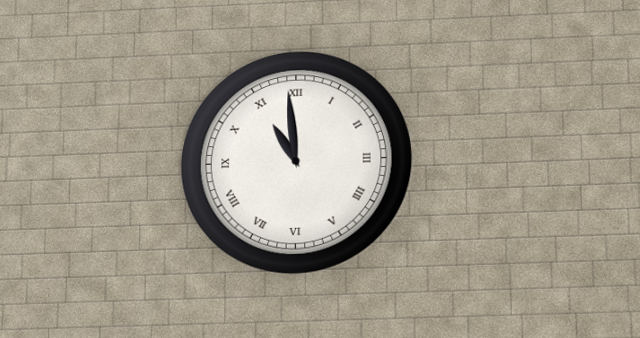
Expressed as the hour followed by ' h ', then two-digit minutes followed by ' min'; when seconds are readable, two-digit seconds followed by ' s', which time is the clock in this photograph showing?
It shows 10 h 59 min
